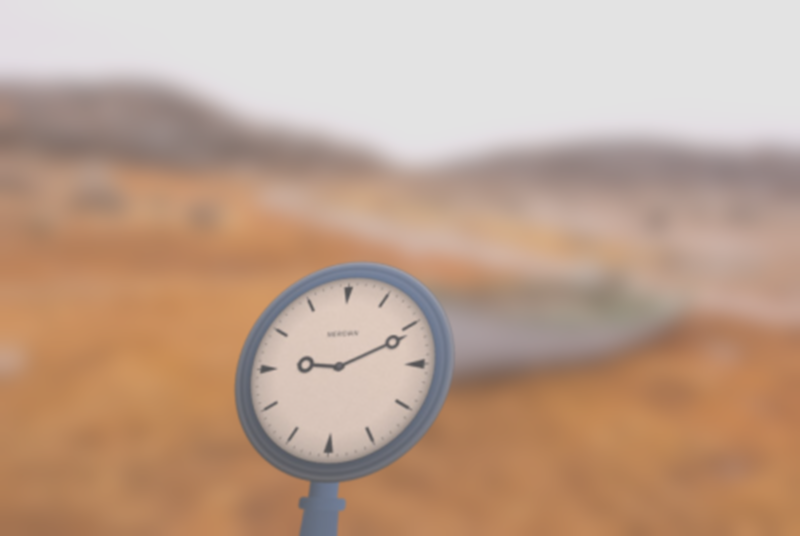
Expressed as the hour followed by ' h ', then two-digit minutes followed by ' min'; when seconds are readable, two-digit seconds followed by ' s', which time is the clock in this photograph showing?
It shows 9 h 11 min
